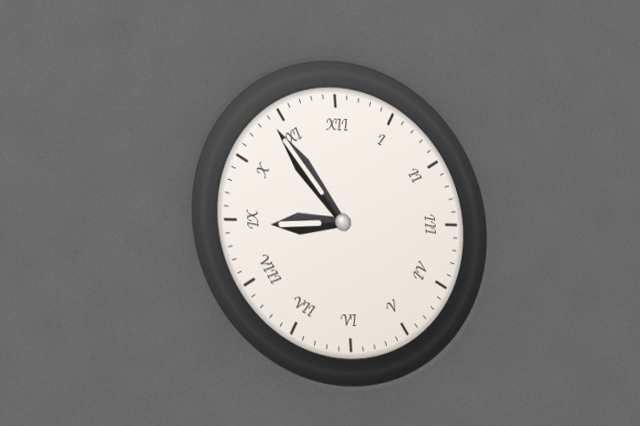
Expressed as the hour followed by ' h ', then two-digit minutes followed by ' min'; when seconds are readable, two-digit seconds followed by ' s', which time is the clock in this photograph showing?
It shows 8 h 54 min
